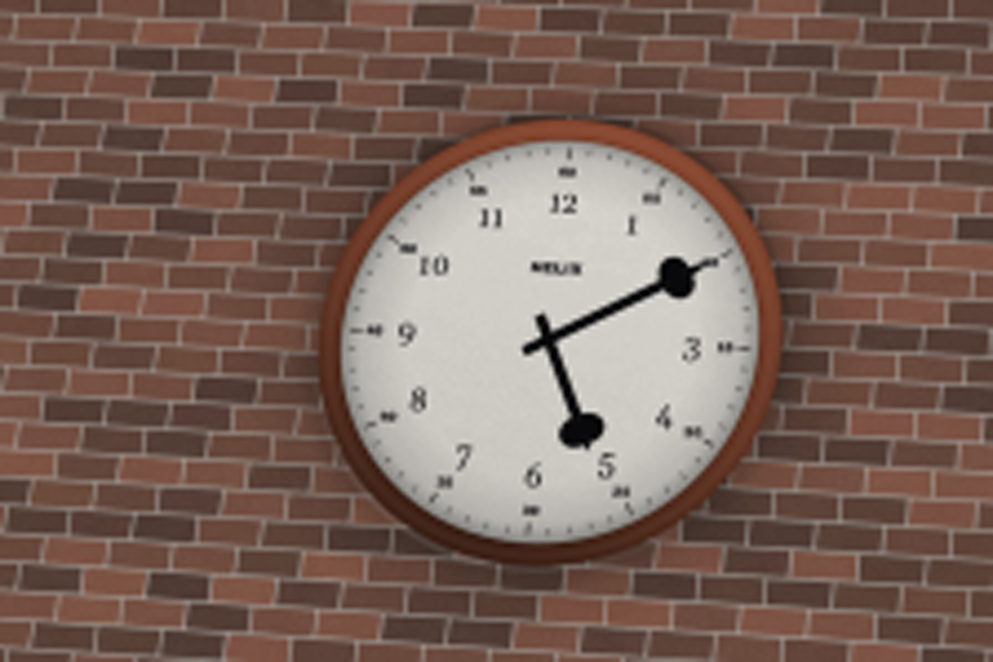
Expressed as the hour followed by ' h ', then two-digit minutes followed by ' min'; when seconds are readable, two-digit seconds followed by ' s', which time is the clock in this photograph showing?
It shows 5 h 10 min
